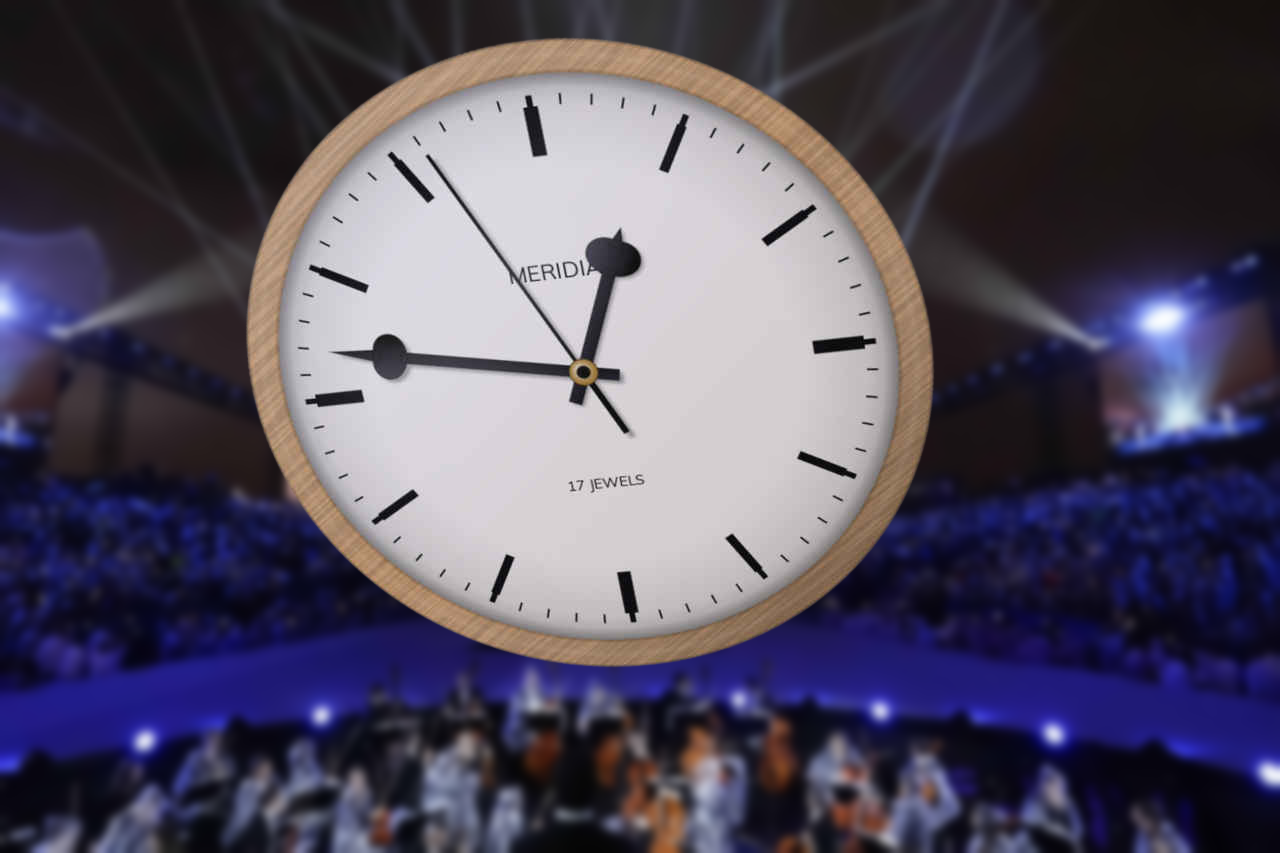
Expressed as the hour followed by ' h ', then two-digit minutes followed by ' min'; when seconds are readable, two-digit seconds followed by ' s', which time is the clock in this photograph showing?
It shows 12 h 46 min 56 s
